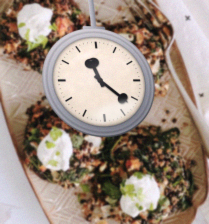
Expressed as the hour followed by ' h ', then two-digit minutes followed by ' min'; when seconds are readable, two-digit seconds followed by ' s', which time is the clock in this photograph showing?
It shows 11 h 22 min
